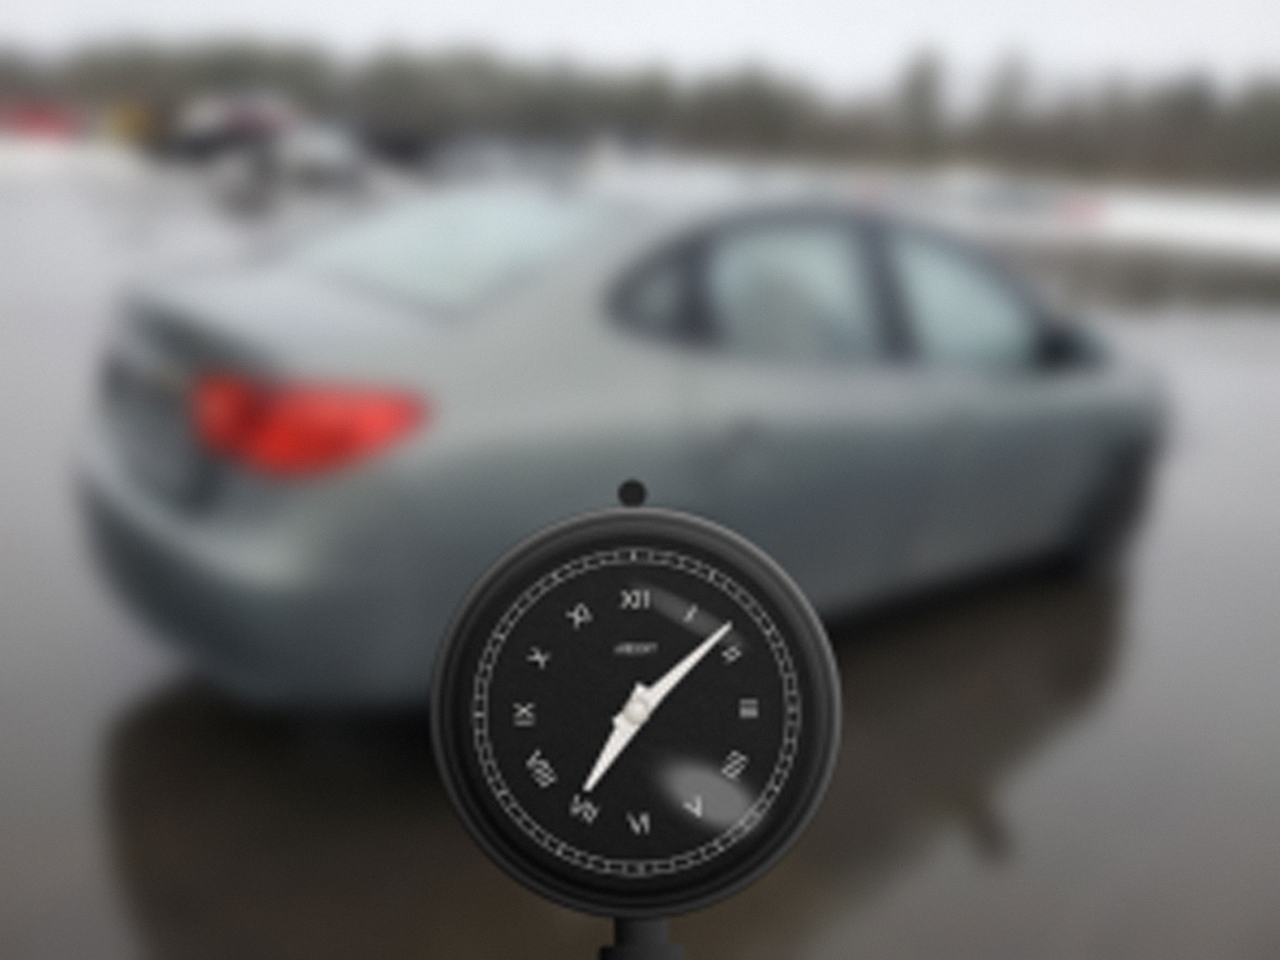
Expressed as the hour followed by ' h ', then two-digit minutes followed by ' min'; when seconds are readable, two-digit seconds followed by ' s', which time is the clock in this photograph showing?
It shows 7 h 08 min
